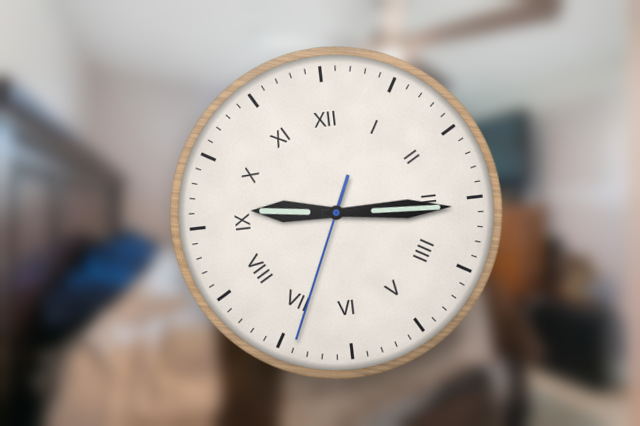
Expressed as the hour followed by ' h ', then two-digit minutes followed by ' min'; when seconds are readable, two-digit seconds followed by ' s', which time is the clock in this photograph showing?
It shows 9 h 15 min 34 s
